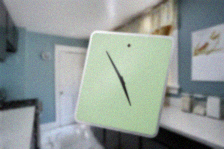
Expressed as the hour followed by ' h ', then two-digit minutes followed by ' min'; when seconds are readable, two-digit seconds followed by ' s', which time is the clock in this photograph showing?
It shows 4 h 53 min
